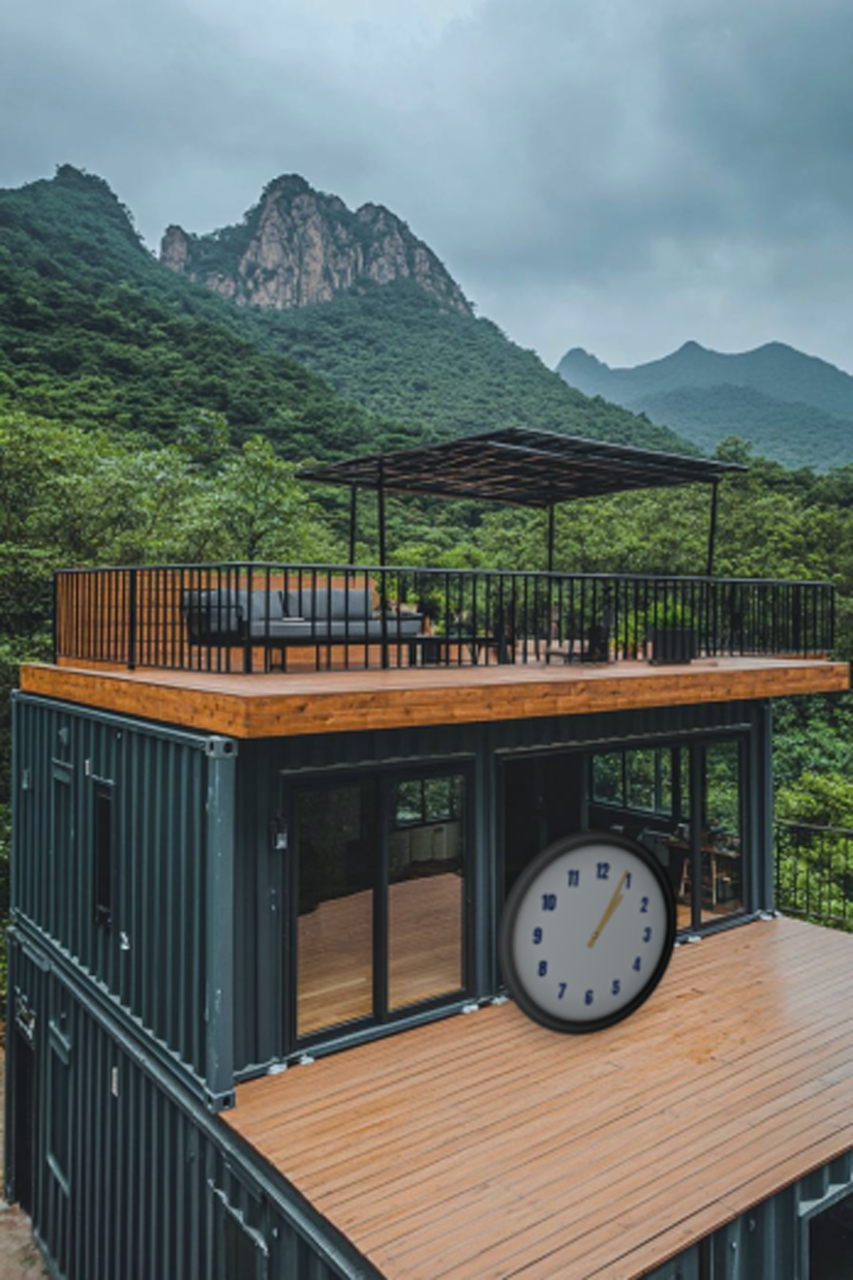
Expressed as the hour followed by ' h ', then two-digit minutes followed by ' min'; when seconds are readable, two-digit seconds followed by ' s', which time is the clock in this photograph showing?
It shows 1 h 04 min
